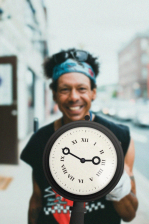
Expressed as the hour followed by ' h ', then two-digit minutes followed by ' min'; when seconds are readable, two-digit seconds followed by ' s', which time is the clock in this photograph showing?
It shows 2 h 49 min
